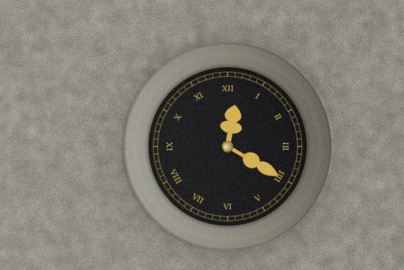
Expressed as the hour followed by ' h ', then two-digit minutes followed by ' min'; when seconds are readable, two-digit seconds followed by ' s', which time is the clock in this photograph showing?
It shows 12 h 20 min
